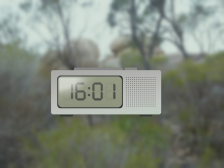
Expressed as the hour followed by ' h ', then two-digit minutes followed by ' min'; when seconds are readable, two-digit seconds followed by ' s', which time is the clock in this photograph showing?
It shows 16 h 01 min
